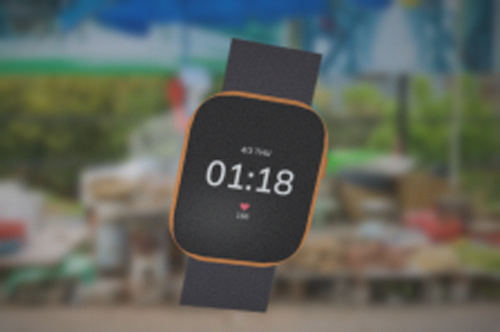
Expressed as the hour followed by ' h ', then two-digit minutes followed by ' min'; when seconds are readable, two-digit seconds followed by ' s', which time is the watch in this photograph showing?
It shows 1 h 18 min
